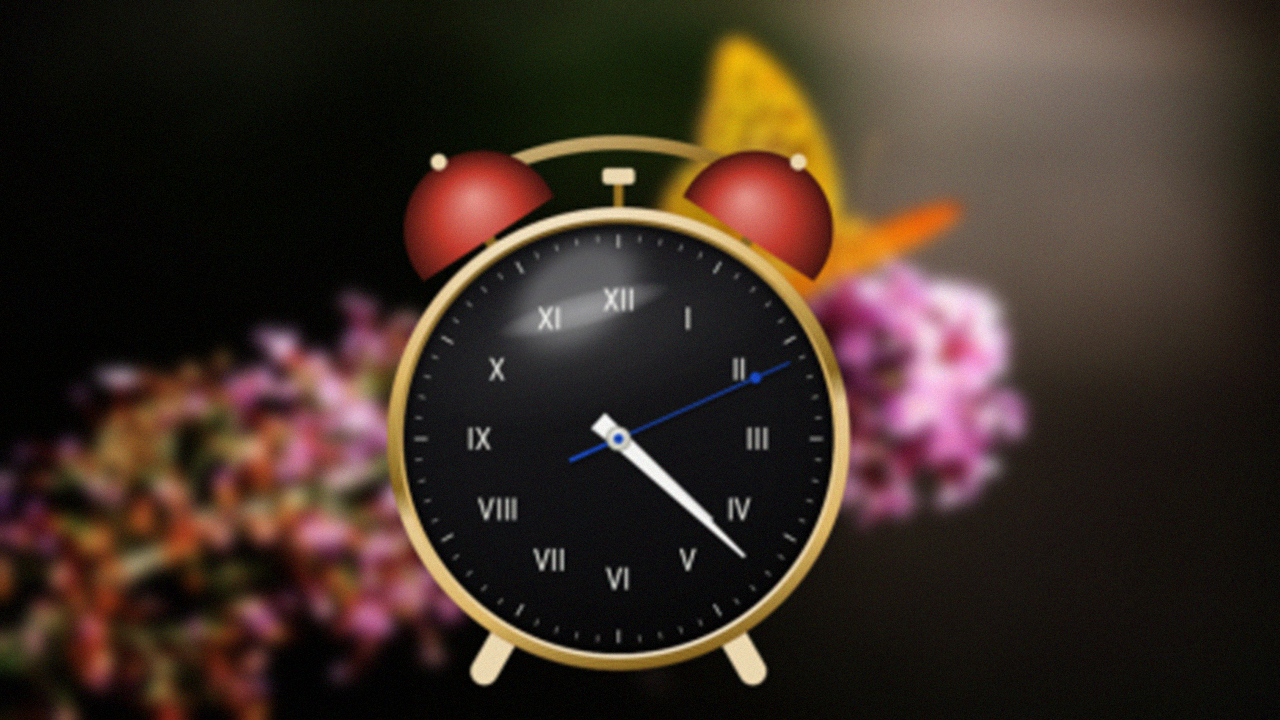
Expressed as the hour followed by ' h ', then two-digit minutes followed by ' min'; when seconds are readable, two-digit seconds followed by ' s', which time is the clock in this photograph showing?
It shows 4 h 22 min 11 s
